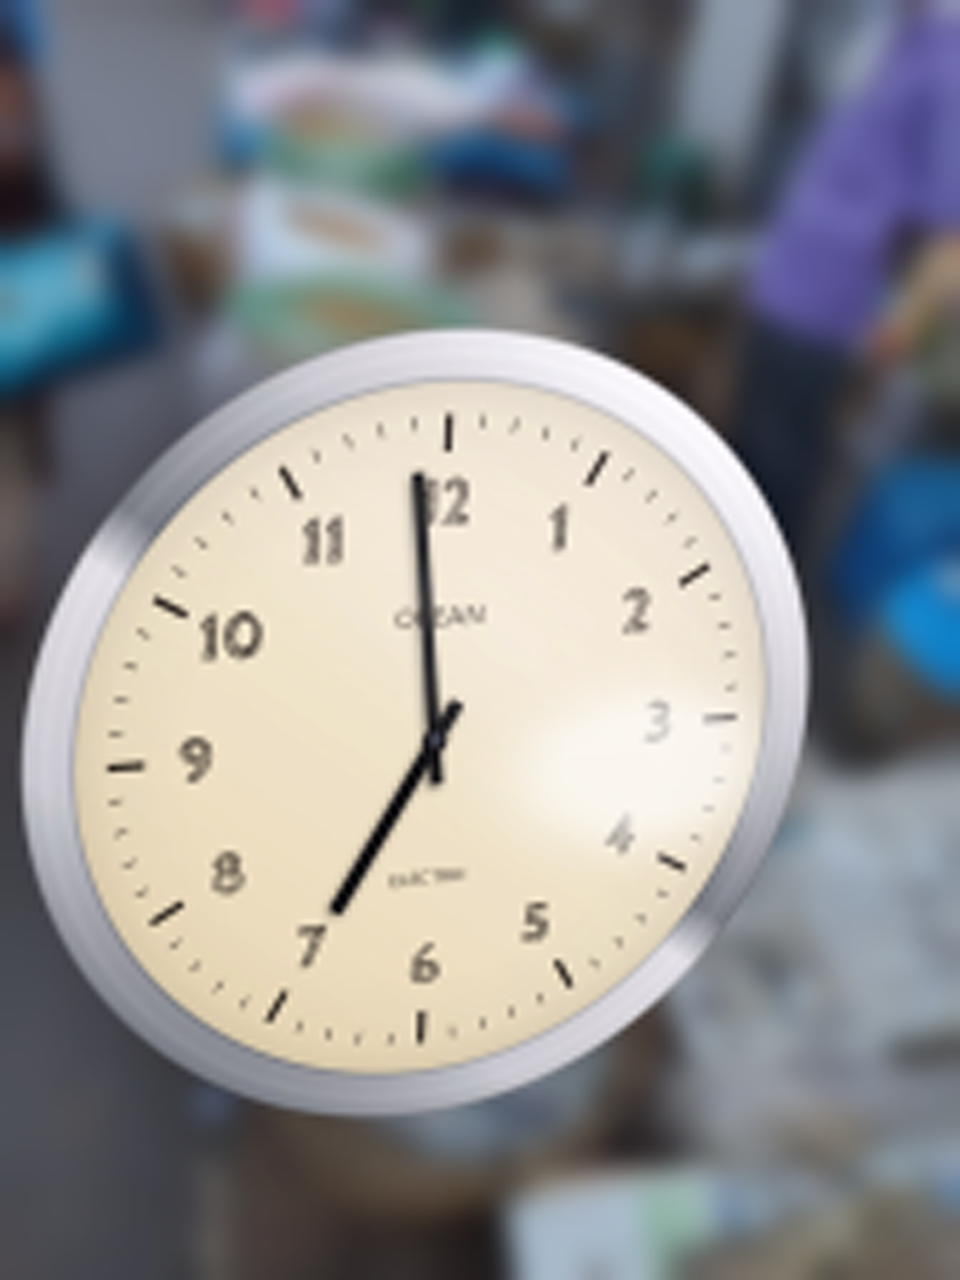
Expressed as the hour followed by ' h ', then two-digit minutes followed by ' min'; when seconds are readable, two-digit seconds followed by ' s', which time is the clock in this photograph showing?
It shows 6 h 59 min
